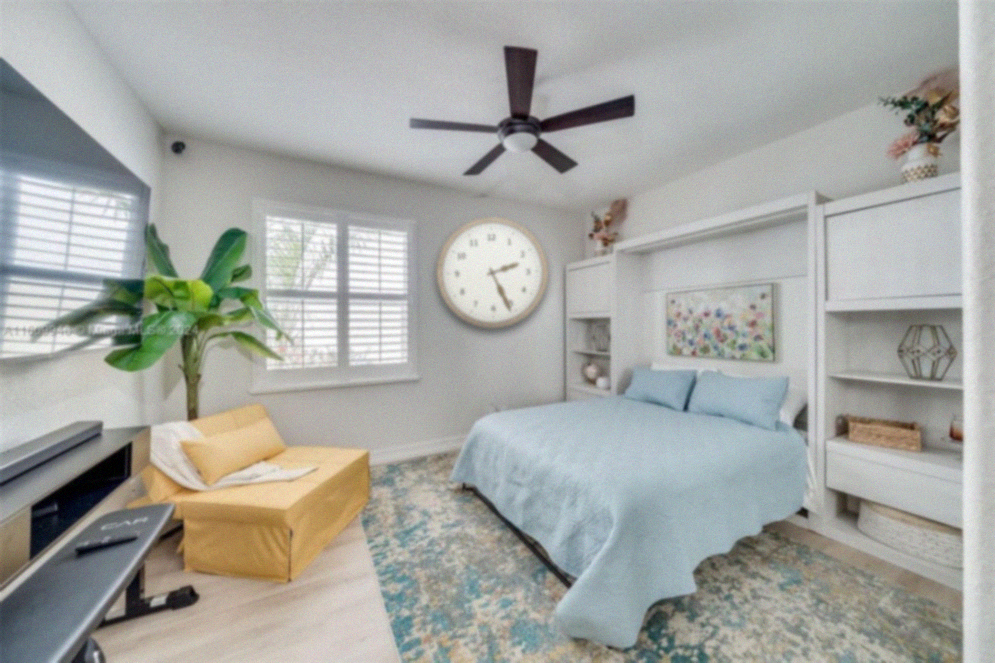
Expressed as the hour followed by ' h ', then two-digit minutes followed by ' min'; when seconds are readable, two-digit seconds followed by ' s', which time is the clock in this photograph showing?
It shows 2 h 26 min
